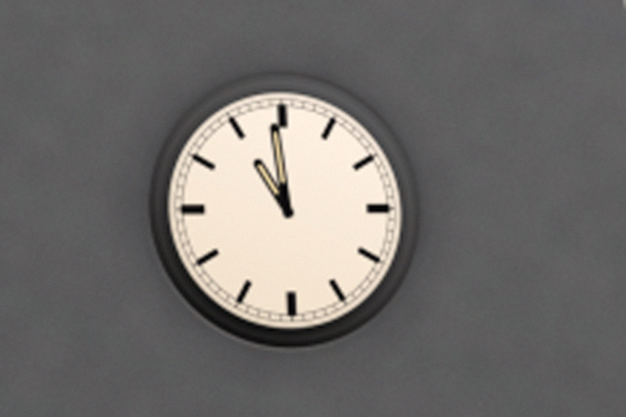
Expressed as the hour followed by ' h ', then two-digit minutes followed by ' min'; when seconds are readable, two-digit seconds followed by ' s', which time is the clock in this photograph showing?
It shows 10 h 59 min
